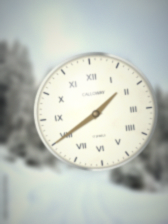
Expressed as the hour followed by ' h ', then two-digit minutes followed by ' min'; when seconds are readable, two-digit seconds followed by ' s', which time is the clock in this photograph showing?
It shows 1 h 40 min
